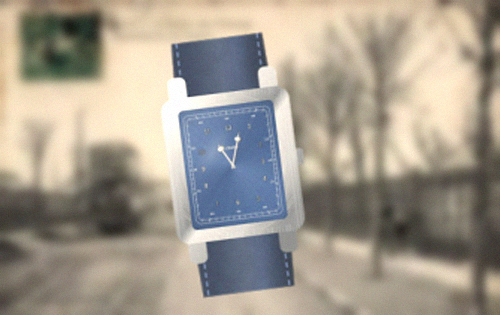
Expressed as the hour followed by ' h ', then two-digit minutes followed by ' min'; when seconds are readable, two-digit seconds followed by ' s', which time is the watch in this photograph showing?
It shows 11 h 03 min
